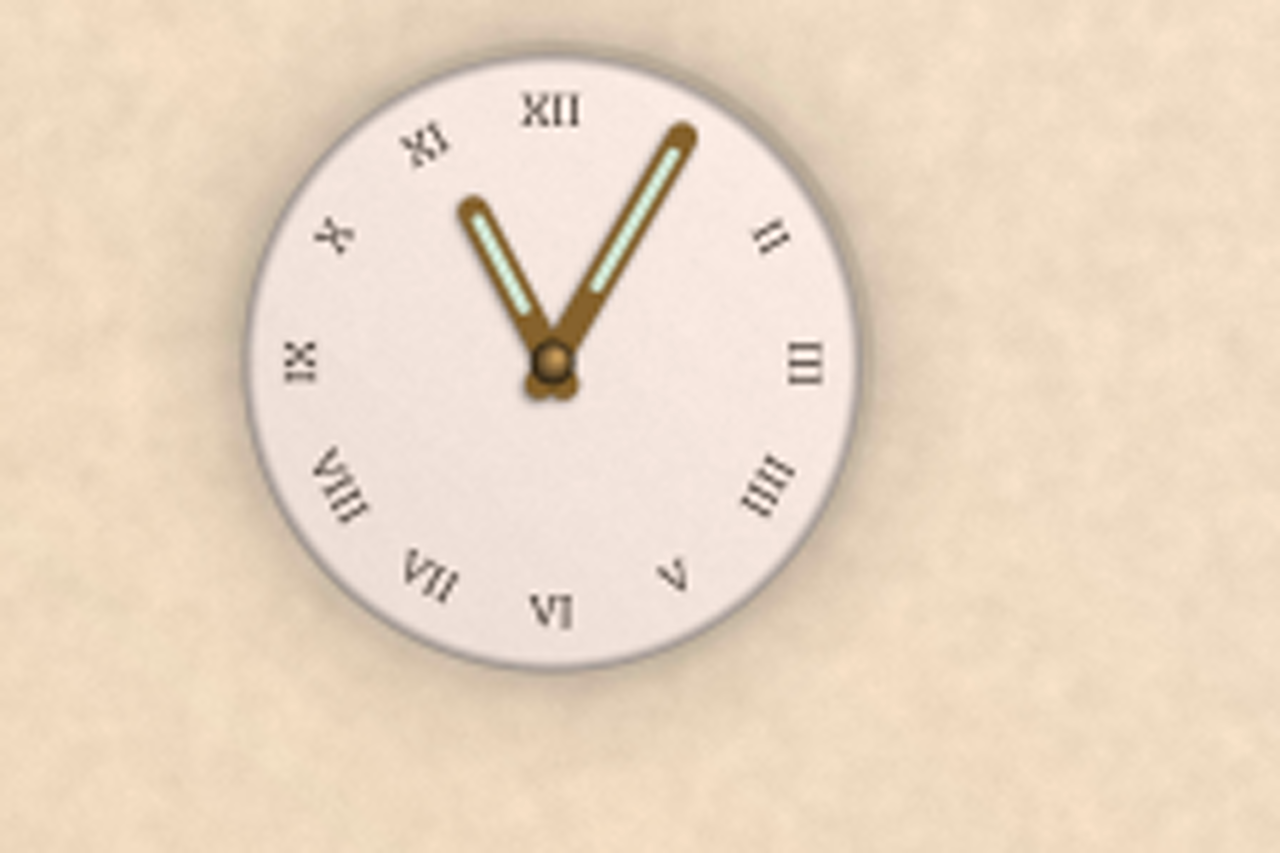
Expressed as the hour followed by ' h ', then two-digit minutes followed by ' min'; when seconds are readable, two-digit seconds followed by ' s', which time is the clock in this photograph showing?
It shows 11 h 05 min
